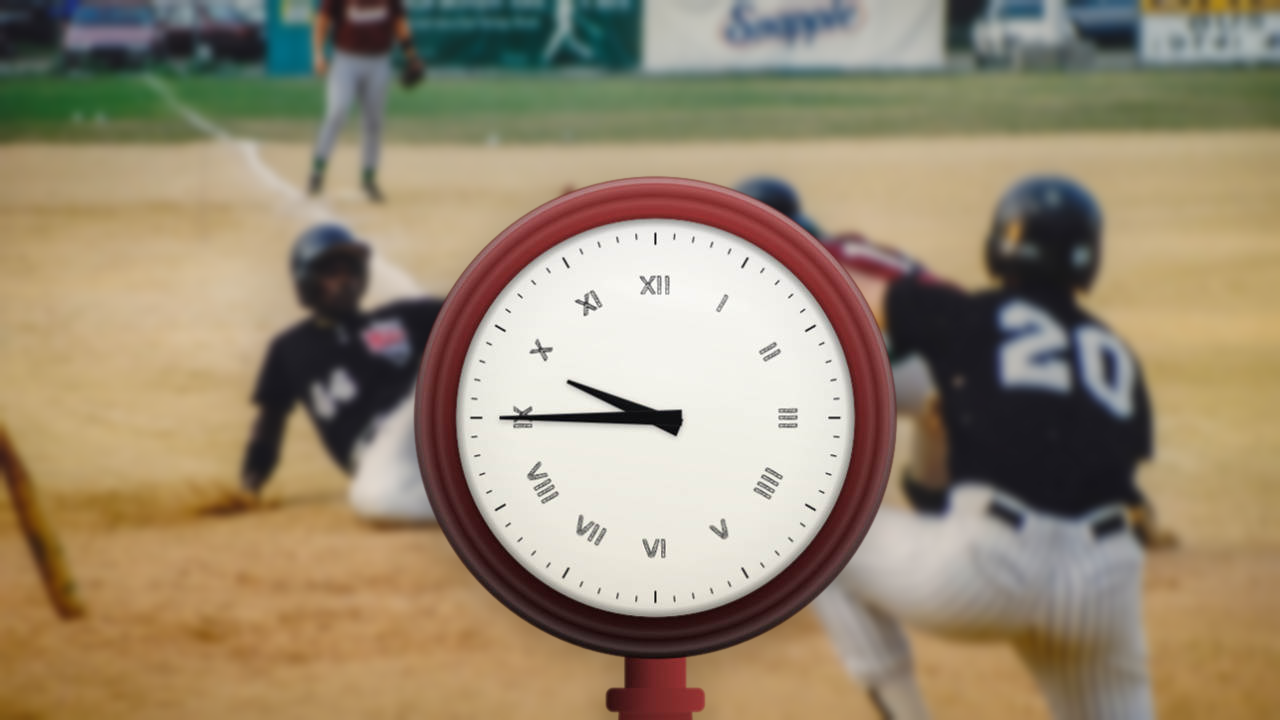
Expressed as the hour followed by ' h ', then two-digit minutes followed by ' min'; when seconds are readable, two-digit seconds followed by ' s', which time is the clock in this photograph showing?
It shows 9 h 45 min
